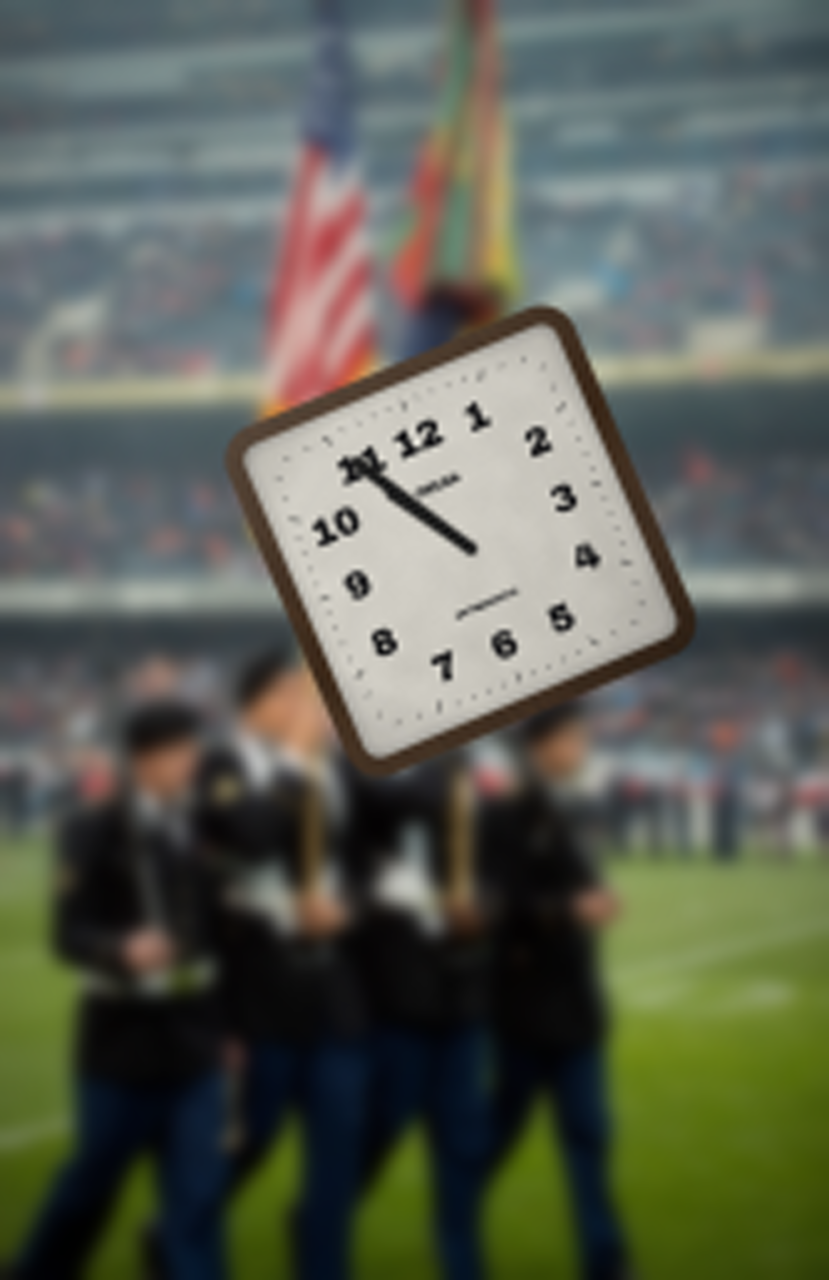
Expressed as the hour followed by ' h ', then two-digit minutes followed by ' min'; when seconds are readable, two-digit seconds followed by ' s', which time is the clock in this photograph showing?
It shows 10 h 55 min
